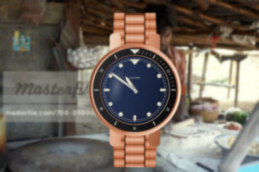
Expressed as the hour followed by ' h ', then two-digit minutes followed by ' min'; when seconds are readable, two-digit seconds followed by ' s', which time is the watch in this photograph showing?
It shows 10 h 51 min
